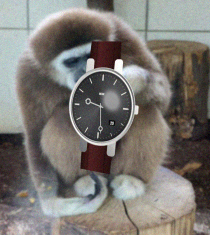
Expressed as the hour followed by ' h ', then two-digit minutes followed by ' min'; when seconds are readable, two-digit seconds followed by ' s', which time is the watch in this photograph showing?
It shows 9 h 29 min
